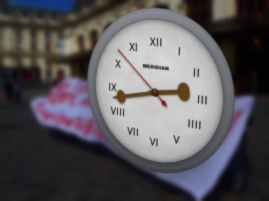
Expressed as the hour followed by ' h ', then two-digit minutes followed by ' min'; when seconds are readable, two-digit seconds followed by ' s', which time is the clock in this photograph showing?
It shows 2 h 42 min 52 s
